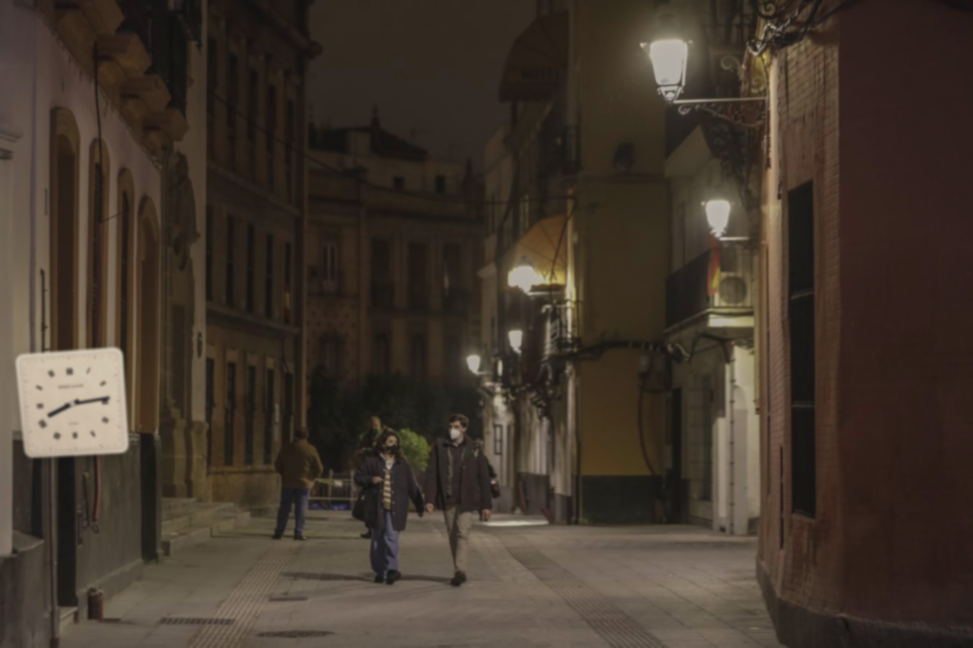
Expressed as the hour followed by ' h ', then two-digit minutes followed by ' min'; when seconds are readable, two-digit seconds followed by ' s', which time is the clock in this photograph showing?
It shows 8 h 14 min
